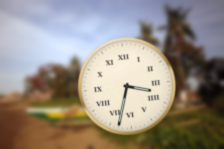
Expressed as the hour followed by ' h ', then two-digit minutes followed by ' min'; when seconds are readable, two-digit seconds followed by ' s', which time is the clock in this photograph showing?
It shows 3 h 33 min
